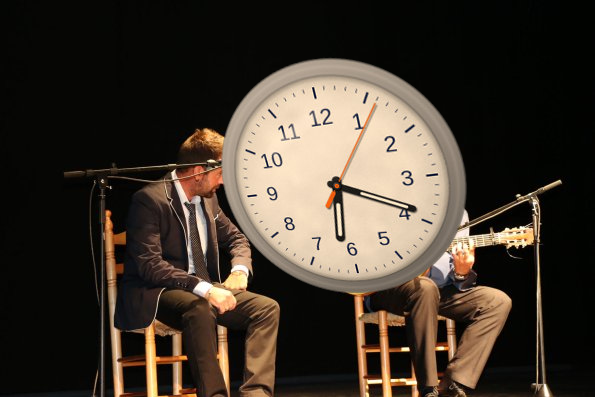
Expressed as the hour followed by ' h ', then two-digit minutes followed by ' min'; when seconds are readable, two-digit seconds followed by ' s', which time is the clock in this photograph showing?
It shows 6 h 19 min 06 s
